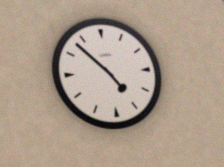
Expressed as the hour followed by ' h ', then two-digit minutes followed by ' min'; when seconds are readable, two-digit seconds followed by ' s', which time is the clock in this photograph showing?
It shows 4 h 53 min
